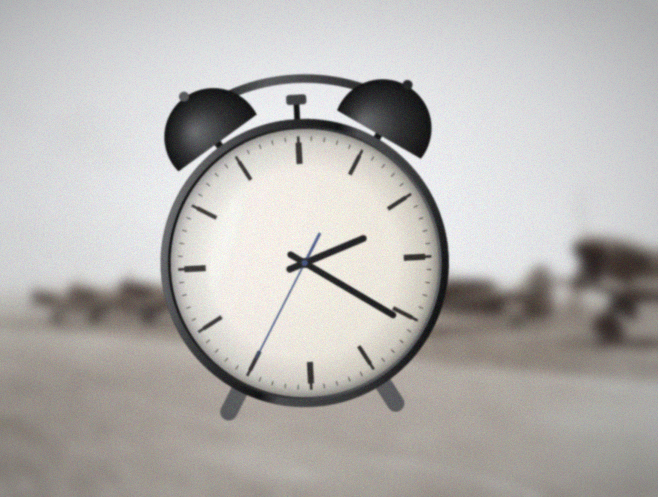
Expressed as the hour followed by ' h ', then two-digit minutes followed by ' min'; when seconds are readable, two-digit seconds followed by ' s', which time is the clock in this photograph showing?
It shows 2 h 20 min 35 s
